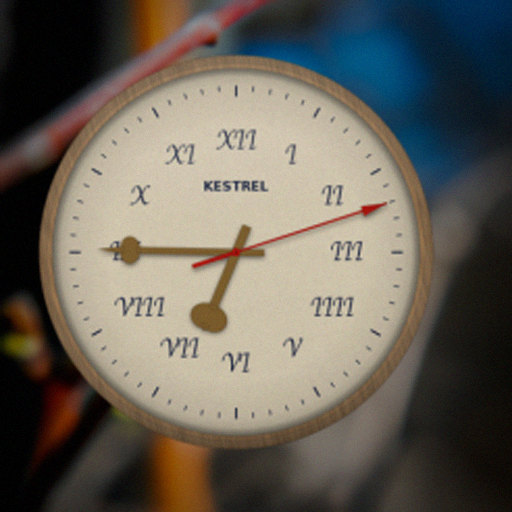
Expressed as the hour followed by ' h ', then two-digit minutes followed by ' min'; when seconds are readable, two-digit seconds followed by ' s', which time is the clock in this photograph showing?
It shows 6 h 45 min 12 s
